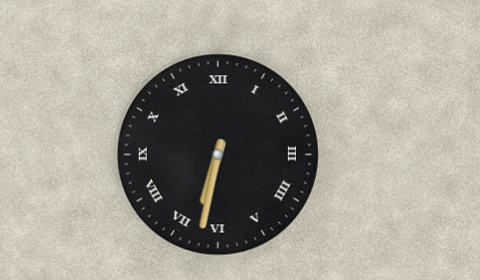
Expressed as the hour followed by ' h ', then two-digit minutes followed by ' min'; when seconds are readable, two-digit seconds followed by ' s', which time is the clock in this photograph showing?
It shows 6 h 32 min
